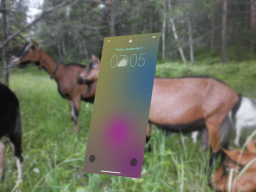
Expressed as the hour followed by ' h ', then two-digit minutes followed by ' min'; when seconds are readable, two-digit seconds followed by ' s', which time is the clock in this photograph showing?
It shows 7 h 05 min
